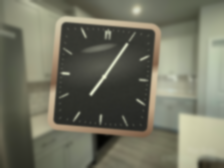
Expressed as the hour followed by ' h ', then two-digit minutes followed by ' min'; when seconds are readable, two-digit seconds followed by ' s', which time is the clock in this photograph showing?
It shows 7 h 05 min
